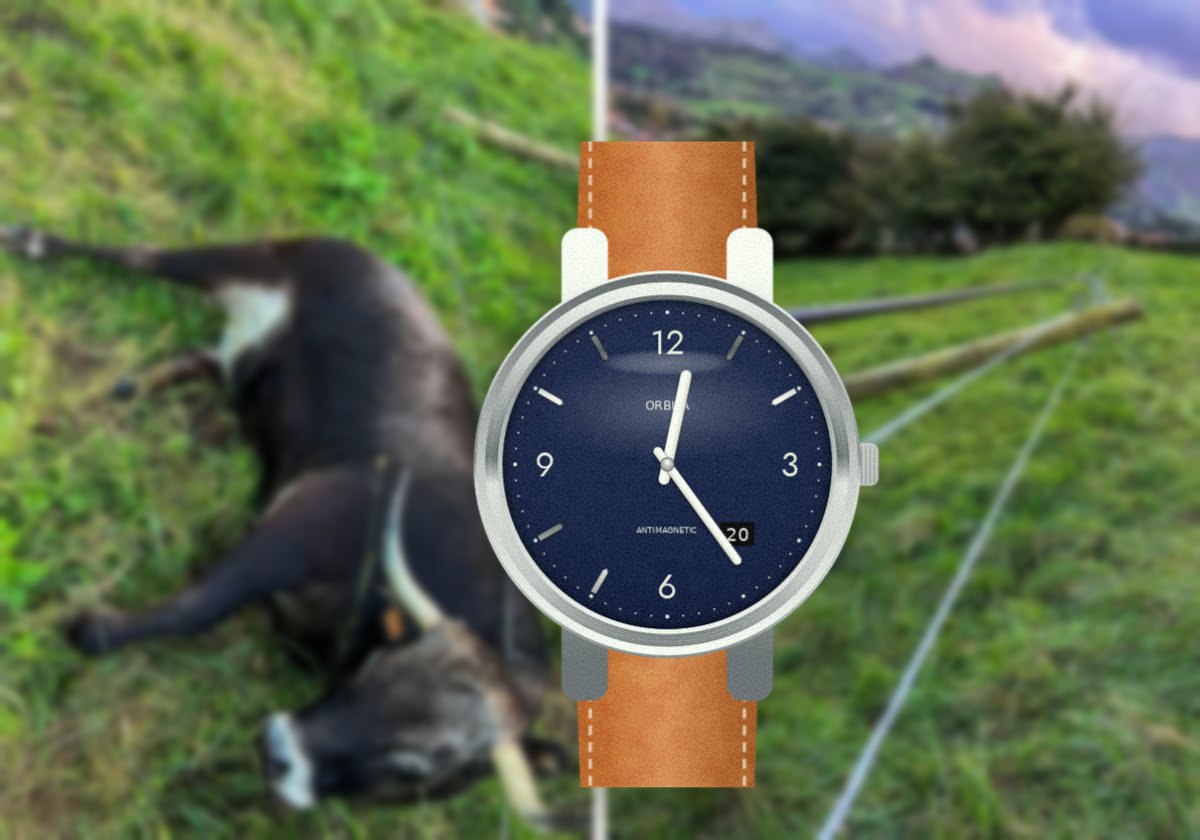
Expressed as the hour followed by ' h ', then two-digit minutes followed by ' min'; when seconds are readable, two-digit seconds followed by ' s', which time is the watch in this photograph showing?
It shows 12 h 24 min
